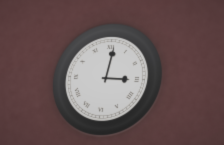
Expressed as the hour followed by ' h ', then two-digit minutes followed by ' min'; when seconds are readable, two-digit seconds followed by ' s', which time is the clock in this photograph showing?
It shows 3 h 01 min
